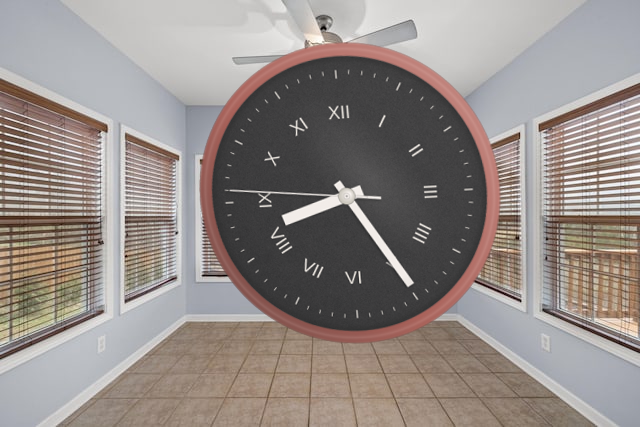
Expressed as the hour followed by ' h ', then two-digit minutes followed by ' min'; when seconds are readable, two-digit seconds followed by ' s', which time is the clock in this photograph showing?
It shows 8 h 24 min 46 s
